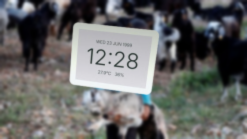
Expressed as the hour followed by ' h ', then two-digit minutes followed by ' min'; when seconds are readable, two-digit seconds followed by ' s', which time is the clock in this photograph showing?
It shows 12 h 28 min
